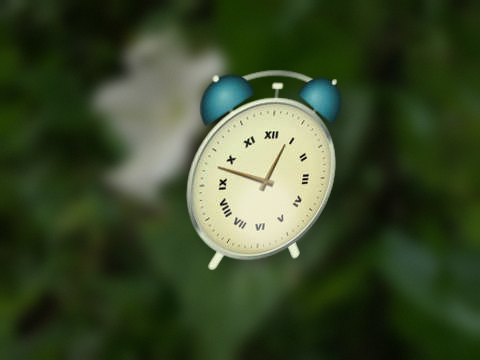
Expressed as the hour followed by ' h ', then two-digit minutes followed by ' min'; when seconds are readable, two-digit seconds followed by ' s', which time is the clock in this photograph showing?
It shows 12 h 48 min
